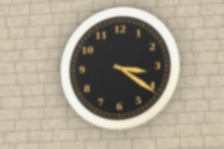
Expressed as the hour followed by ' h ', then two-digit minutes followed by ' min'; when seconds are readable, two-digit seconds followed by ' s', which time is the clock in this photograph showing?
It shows 3 h 21 min
